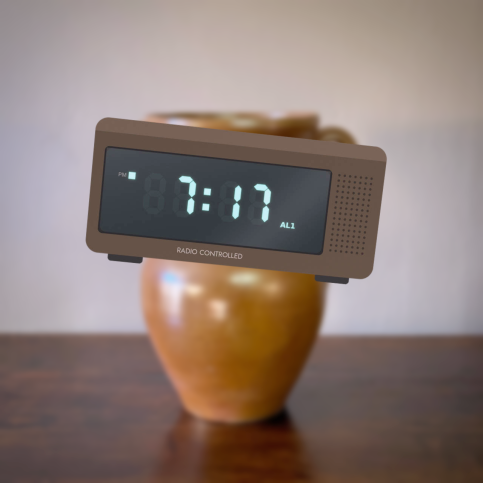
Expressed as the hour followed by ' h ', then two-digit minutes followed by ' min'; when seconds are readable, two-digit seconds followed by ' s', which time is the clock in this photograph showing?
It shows 7 h 17 min
